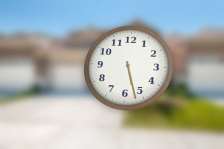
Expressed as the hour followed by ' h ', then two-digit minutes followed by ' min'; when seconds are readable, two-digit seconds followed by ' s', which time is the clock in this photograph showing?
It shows 5 h 27 min
